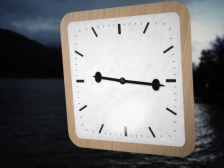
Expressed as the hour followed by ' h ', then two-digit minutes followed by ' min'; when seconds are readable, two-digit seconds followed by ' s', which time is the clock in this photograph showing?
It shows 9 h 16 min
